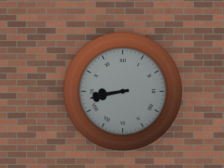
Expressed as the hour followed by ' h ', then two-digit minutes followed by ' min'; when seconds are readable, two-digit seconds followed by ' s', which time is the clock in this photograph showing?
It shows 8 h 43 min
